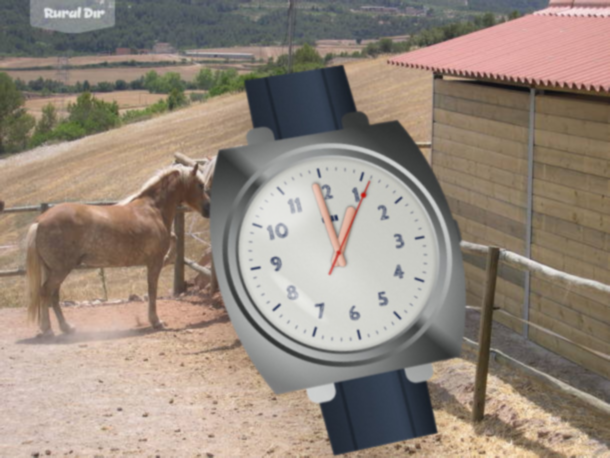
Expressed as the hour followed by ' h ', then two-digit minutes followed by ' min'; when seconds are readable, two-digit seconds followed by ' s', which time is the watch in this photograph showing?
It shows 12 h 59 min 06 s
